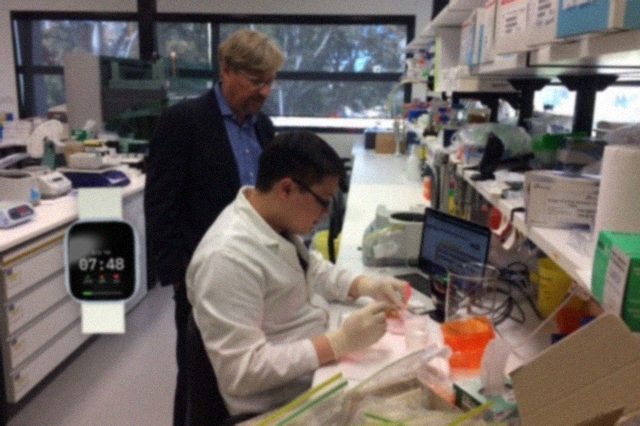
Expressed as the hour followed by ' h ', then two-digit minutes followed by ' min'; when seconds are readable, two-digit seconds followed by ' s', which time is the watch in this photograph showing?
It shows 7 h 48 min
